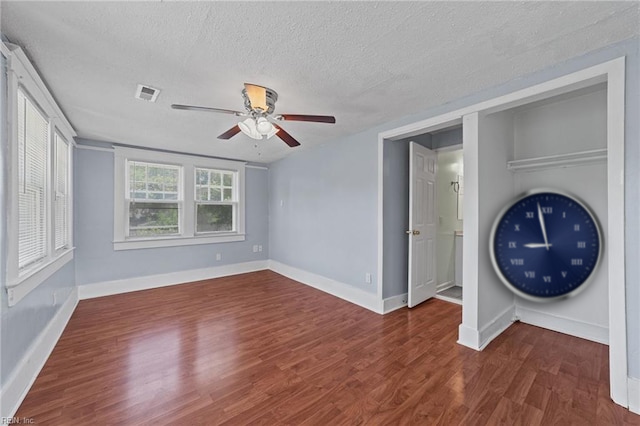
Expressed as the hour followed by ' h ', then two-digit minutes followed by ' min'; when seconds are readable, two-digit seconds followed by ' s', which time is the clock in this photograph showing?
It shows 8 h 58 min
